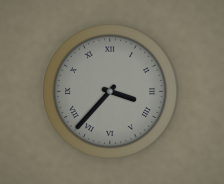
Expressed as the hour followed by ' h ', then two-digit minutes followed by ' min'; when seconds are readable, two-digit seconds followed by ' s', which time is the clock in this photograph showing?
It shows 3 h 37 min
